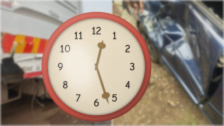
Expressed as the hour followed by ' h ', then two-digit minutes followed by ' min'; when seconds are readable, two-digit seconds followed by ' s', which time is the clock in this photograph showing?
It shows 12 h 27 min
